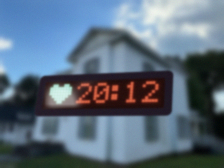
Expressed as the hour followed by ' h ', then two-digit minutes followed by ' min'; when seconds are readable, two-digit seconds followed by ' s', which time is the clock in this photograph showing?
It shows 20 h 12 min
